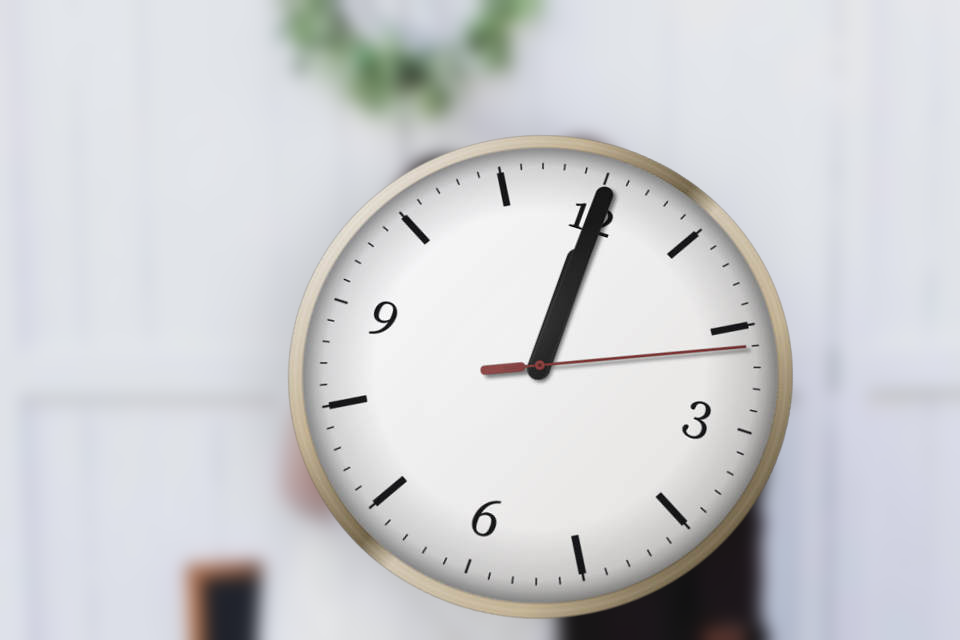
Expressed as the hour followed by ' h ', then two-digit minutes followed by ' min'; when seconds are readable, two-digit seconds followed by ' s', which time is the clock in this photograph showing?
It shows 12 h 00 min 11 s
